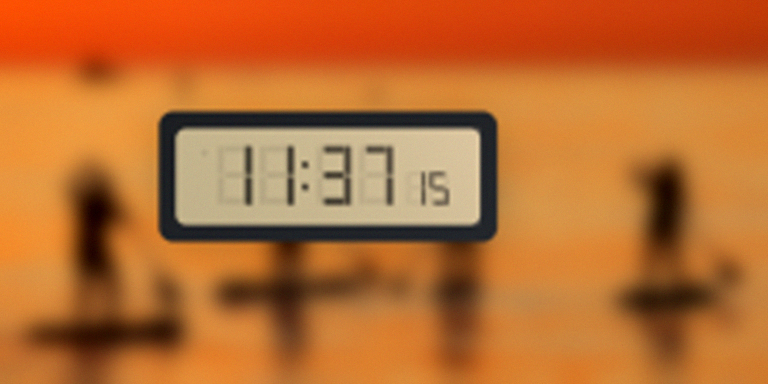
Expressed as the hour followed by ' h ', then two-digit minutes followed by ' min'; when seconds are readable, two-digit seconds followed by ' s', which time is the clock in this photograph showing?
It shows 11 h 37 min 15 s
